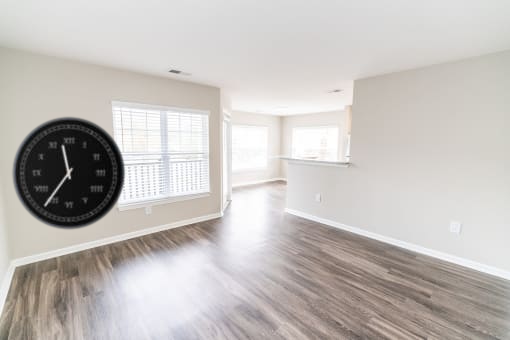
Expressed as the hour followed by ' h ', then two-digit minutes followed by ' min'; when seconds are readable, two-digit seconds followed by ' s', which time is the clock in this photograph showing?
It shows 11 h 36 min
